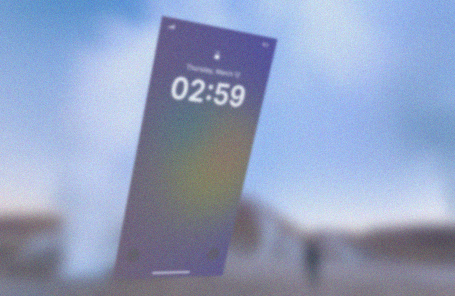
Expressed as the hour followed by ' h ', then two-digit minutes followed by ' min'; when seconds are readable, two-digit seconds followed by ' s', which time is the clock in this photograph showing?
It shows 2 h 59 min
